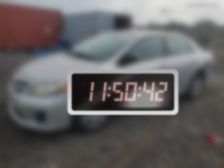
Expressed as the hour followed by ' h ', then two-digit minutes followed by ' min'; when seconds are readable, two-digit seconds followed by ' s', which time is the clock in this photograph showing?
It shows 11 h 50 min 42 s
